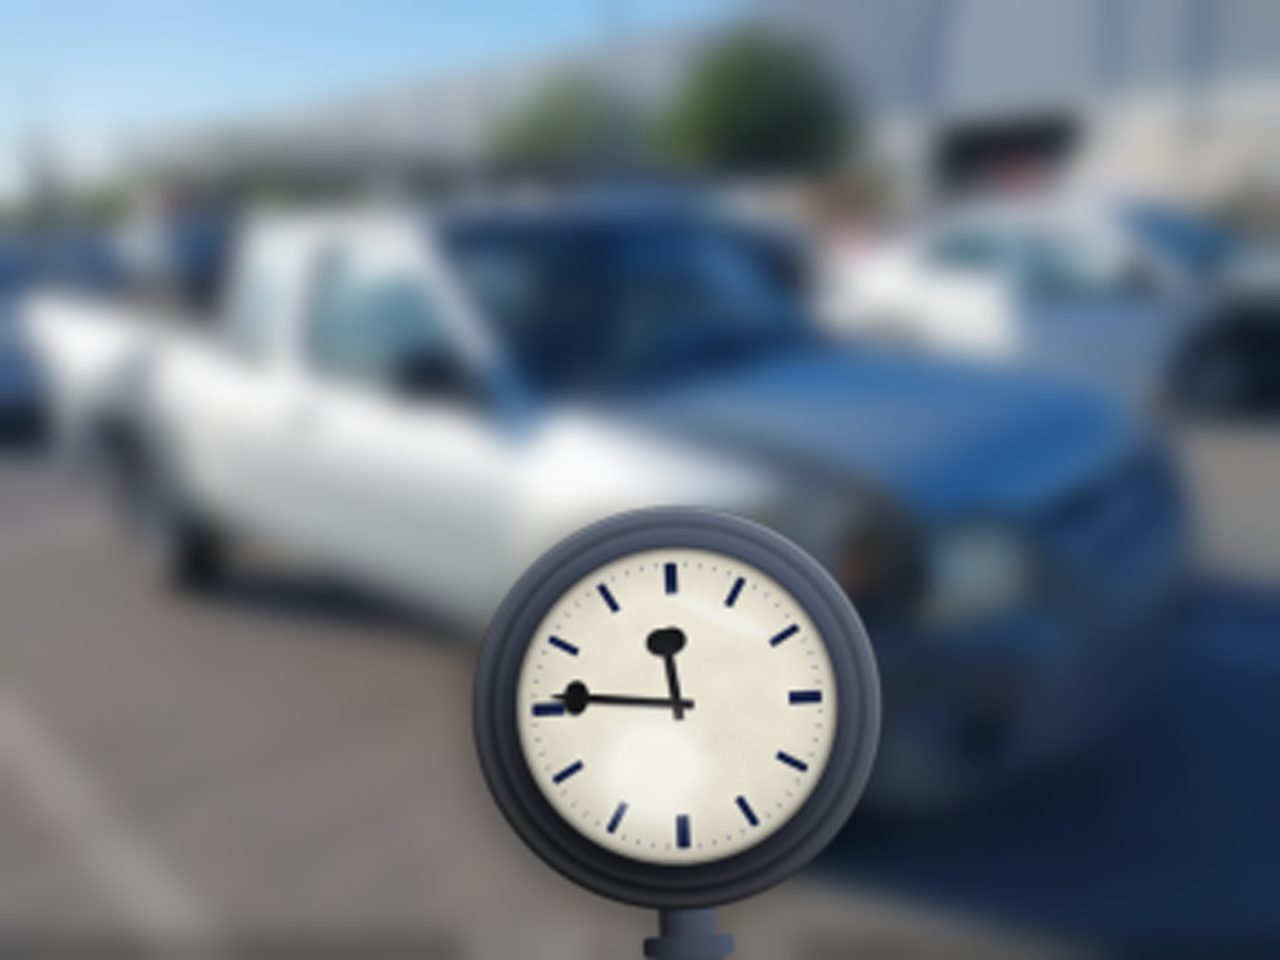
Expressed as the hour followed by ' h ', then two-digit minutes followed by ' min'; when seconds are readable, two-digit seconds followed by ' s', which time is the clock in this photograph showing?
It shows 11 h 46 min
